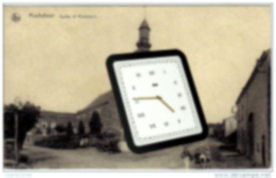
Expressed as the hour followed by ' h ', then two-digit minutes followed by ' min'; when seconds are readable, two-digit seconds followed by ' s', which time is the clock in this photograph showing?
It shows 4 h 46 min
